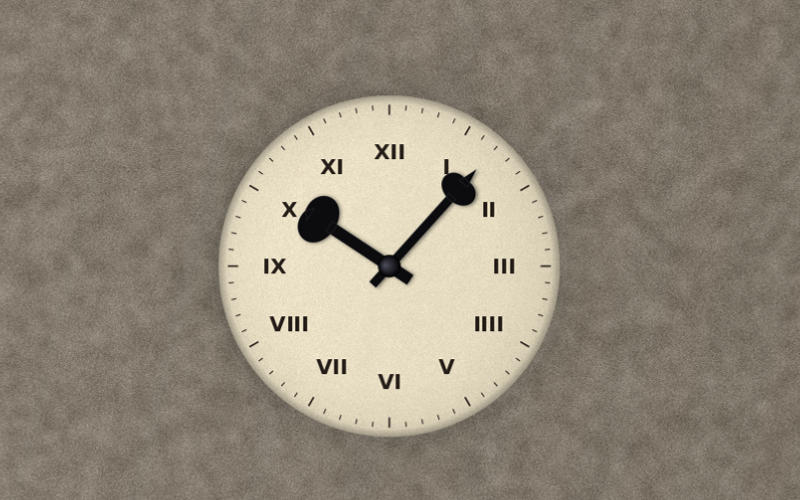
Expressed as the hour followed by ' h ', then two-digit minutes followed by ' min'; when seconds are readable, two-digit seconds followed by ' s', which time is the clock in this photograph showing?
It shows 10 h 07 min
